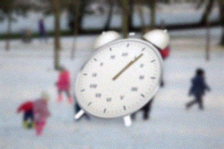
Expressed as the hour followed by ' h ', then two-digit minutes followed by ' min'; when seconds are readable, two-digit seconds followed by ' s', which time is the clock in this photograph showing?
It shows 1 h 06 min
